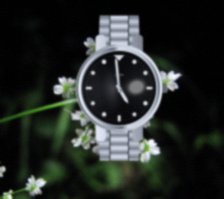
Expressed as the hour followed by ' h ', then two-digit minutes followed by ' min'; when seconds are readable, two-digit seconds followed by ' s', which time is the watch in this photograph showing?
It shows 4 h 59 min
